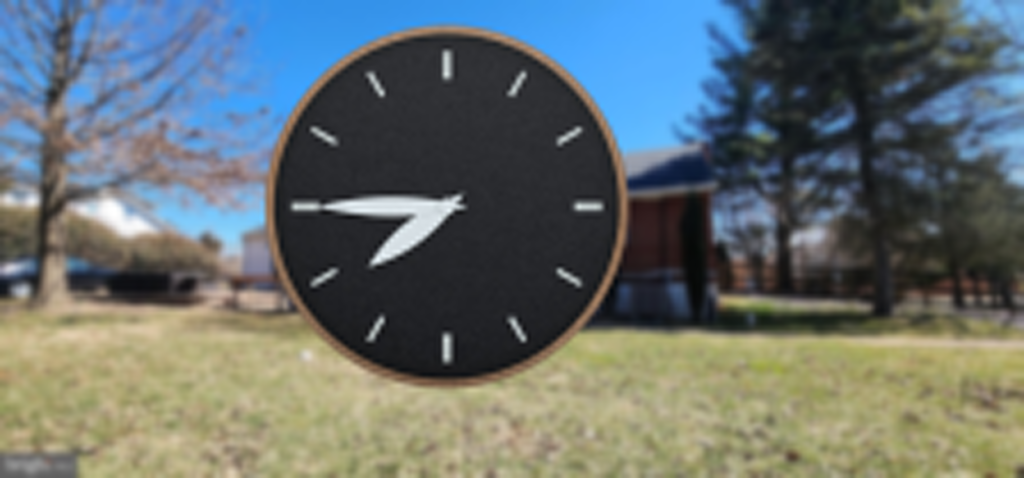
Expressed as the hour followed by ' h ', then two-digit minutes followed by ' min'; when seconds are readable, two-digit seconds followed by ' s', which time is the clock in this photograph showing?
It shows 7 h 45 min
